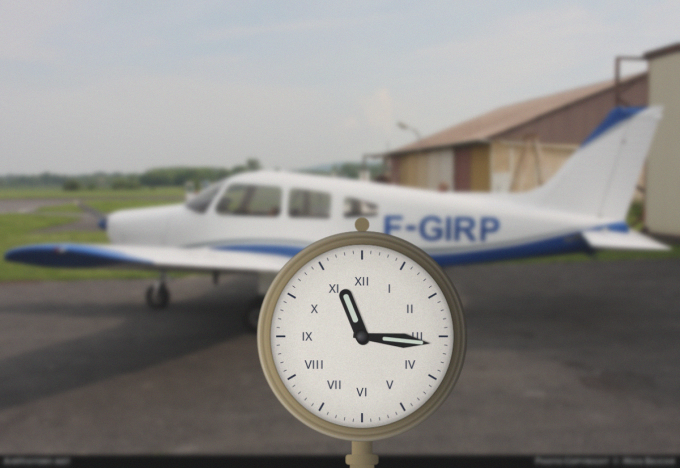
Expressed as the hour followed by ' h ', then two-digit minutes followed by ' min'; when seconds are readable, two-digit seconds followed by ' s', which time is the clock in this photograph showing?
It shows 11 h 16 min
